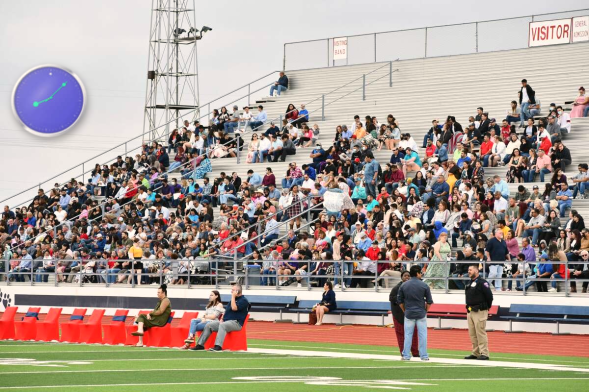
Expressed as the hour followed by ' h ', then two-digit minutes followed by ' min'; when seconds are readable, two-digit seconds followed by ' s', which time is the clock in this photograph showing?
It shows 8 h 07 min
